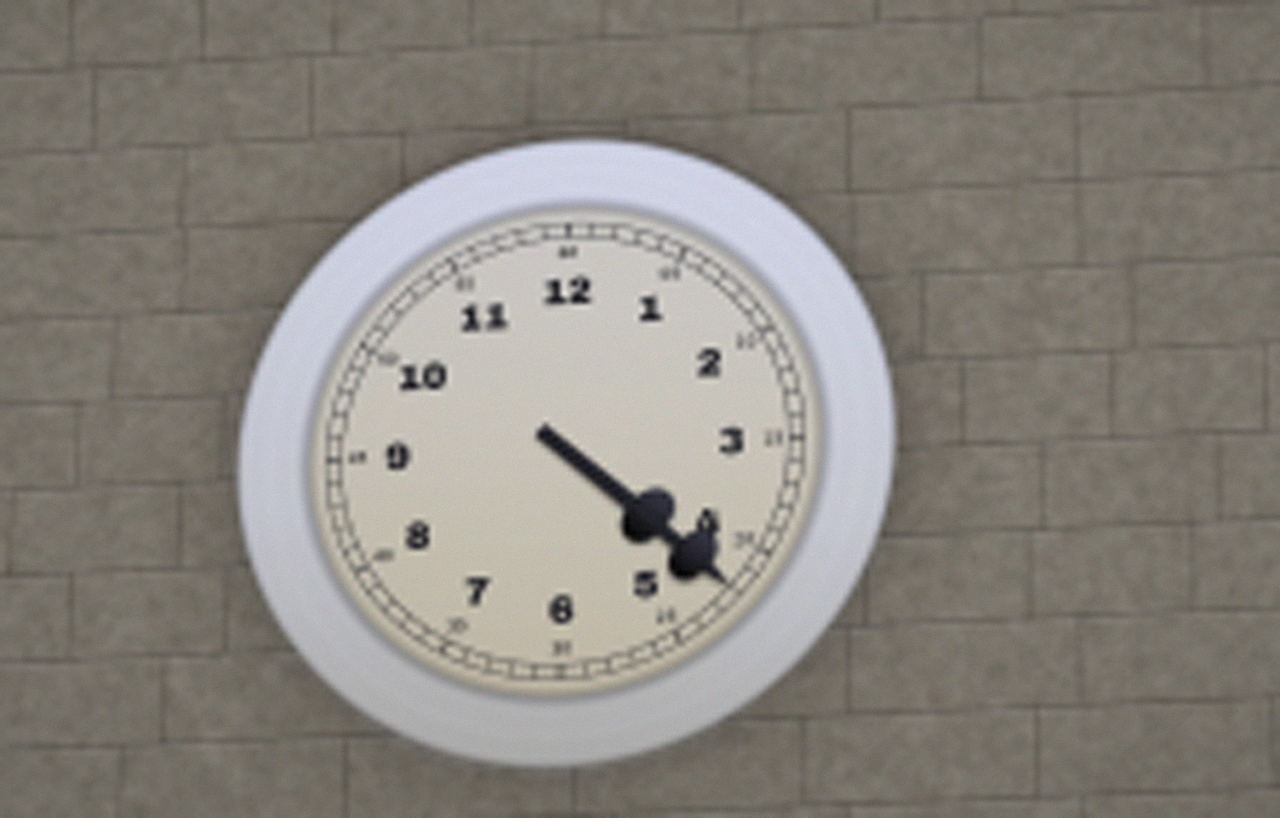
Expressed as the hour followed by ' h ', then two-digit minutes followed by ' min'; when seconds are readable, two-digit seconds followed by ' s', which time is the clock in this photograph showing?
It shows 4 h 22 min
